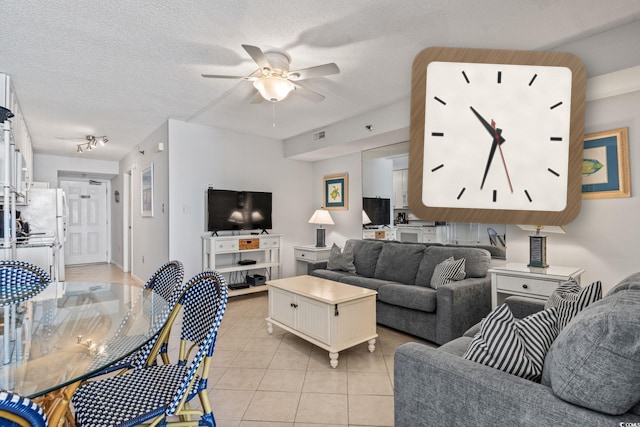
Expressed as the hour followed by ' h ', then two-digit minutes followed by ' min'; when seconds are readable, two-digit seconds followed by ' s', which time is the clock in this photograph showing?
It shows 10 h 32 min 27 s
